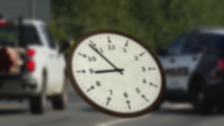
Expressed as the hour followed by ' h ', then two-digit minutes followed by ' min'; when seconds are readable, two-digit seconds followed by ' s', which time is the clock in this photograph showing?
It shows 8 h 54 min
